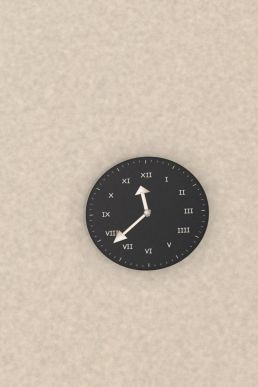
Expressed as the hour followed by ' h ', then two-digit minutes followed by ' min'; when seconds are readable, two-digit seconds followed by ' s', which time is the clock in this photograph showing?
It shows 11 h 38 min
